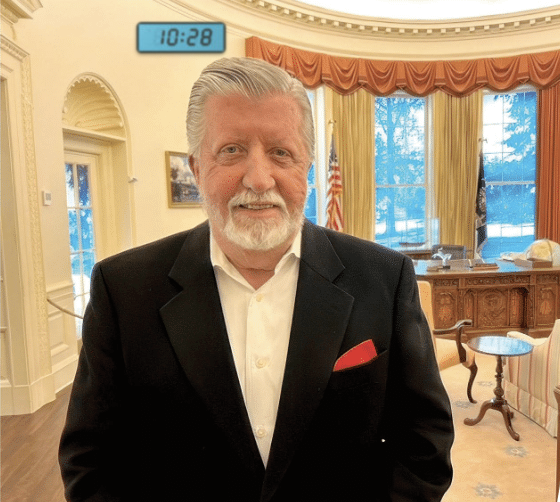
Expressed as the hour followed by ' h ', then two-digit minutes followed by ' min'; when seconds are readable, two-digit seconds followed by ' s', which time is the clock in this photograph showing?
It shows 10 h 28 min
